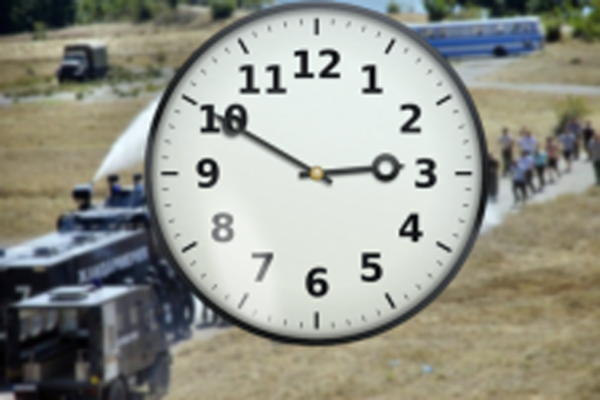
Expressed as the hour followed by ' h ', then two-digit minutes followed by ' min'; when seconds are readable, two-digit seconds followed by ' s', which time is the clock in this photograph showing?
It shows 2 h 50 min
